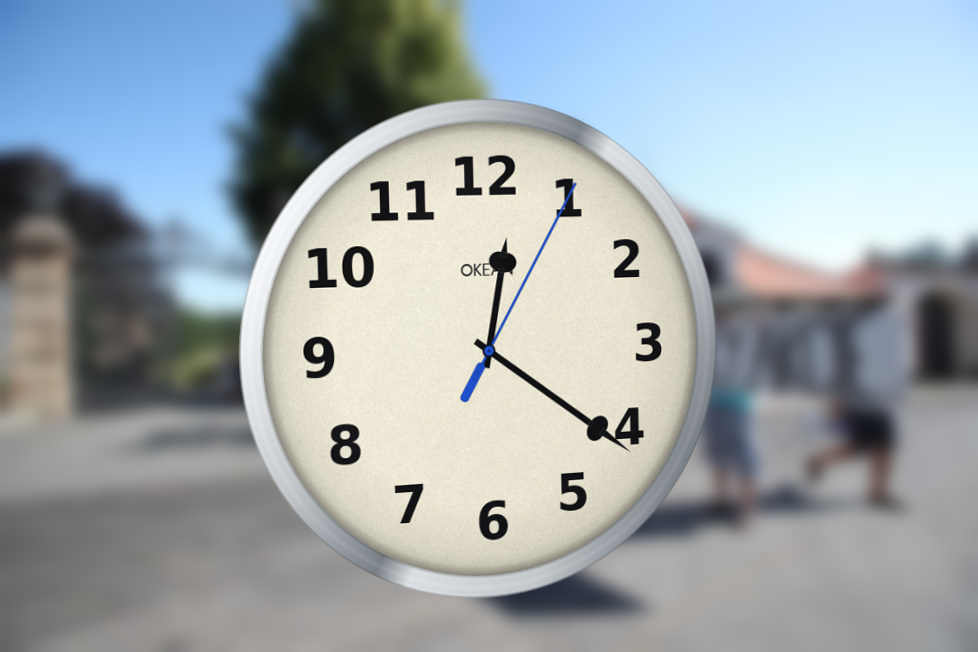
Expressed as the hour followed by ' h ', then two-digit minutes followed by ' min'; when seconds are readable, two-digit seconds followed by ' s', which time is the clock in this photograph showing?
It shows 12 h 21 min 05 s
